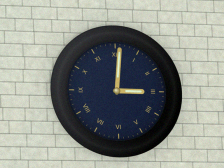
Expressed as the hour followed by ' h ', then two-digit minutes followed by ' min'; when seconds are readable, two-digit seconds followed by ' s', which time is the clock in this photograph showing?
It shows 3 h 01 min
